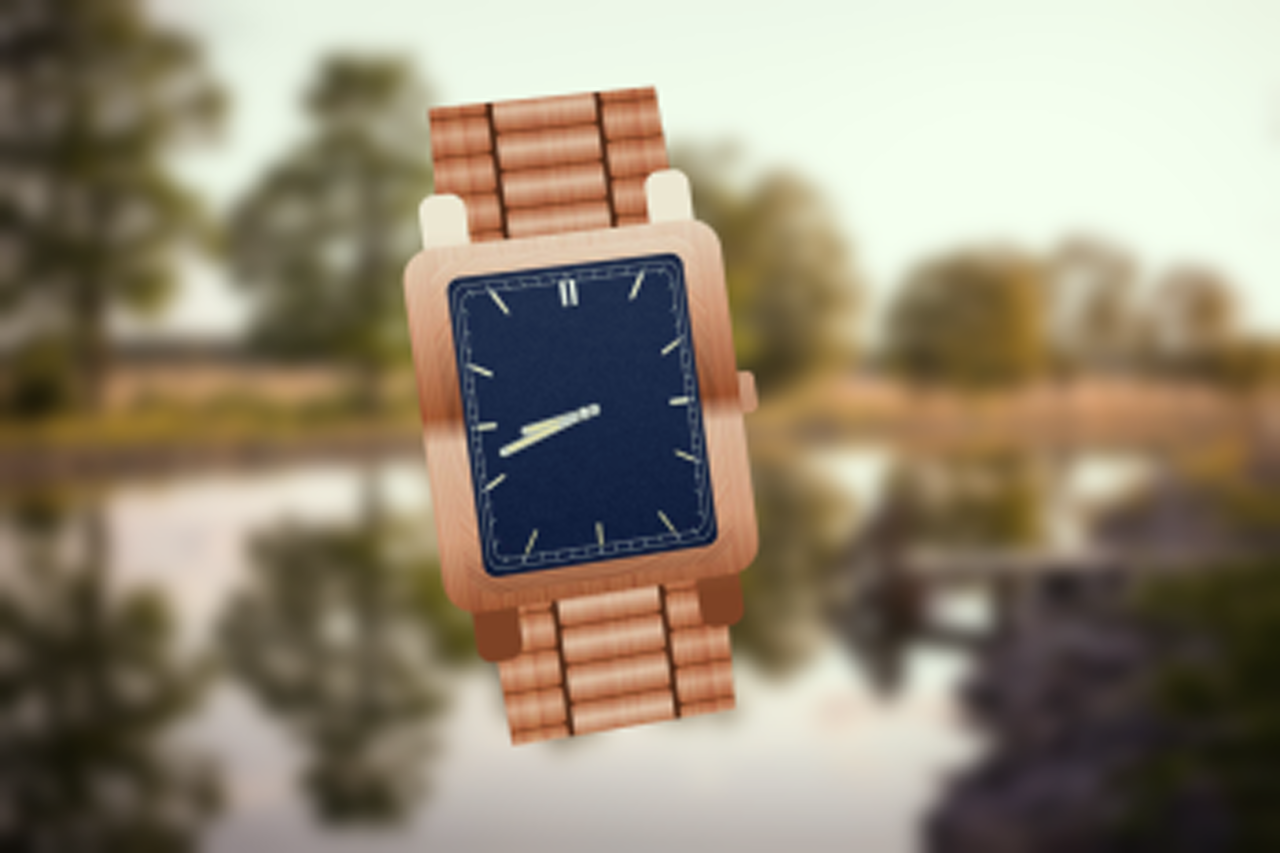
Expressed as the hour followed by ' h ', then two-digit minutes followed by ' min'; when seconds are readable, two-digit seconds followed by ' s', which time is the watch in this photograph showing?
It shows 8 h 42 min
